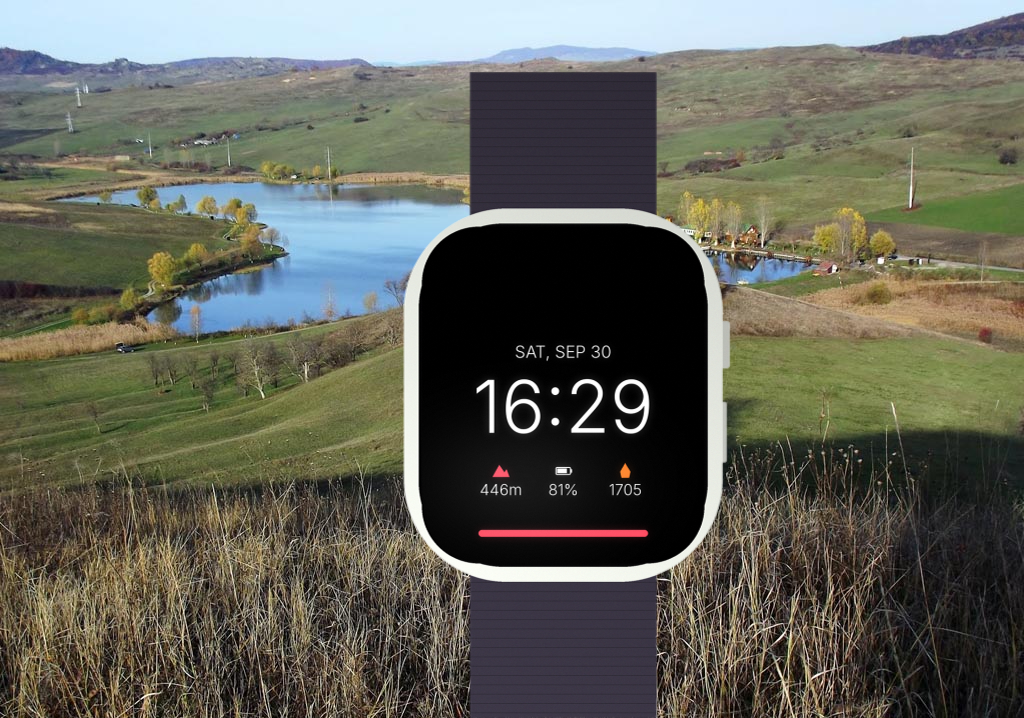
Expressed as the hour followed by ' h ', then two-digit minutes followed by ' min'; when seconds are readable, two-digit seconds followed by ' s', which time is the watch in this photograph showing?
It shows 16 h 29 min
